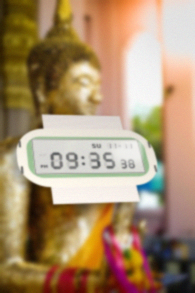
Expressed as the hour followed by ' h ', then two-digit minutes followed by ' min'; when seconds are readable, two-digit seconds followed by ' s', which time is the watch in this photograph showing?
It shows 9 h 35 min
